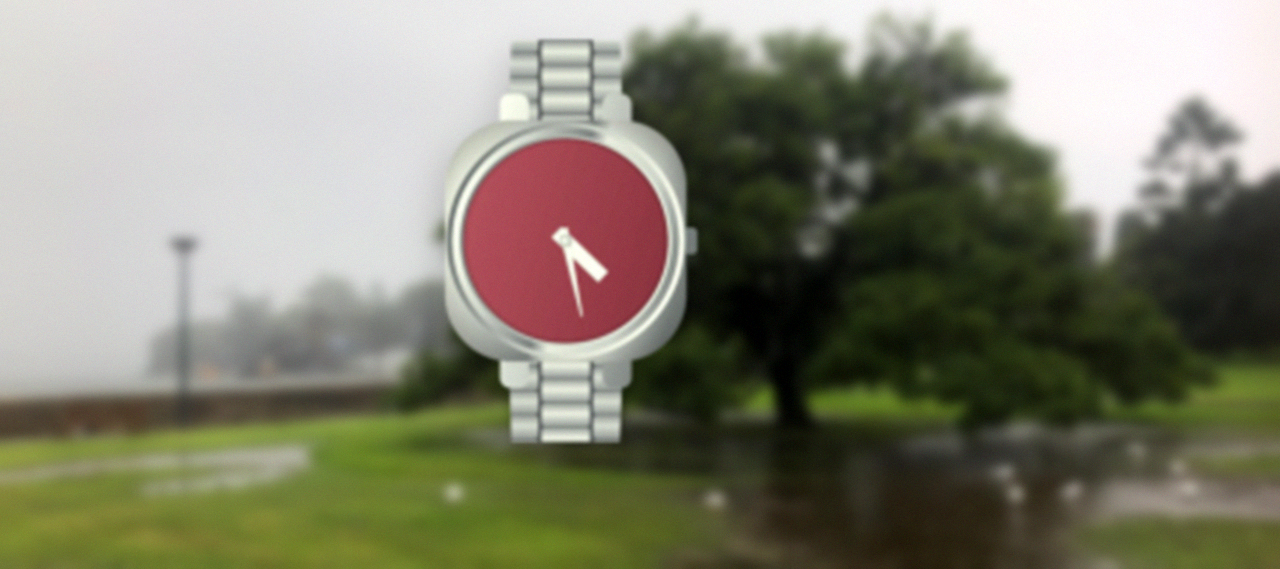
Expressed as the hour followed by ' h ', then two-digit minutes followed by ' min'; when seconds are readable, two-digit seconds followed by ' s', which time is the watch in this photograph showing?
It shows 4 h 28 min
